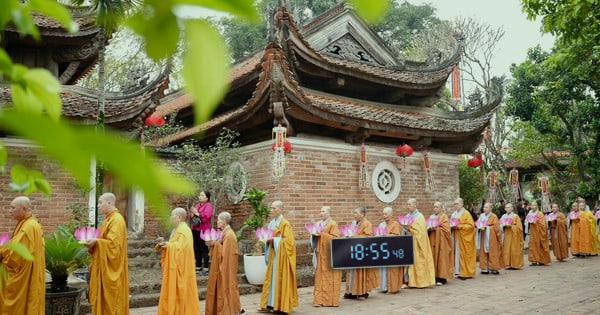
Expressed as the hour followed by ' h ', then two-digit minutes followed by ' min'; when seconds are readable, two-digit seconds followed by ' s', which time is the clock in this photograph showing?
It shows 18 h 55 min 48 s
